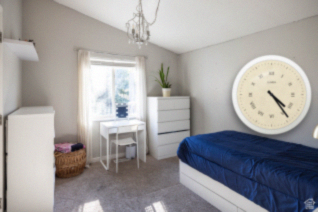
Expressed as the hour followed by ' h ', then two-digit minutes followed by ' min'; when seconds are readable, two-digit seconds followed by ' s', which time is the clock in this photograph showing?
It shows 4 h 24 min
